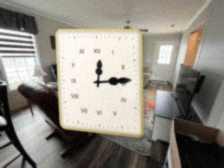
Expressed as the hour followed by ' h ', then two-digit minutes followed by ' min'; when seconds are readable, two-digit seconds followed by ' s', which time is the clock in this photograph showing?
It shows 12 h 14 min
